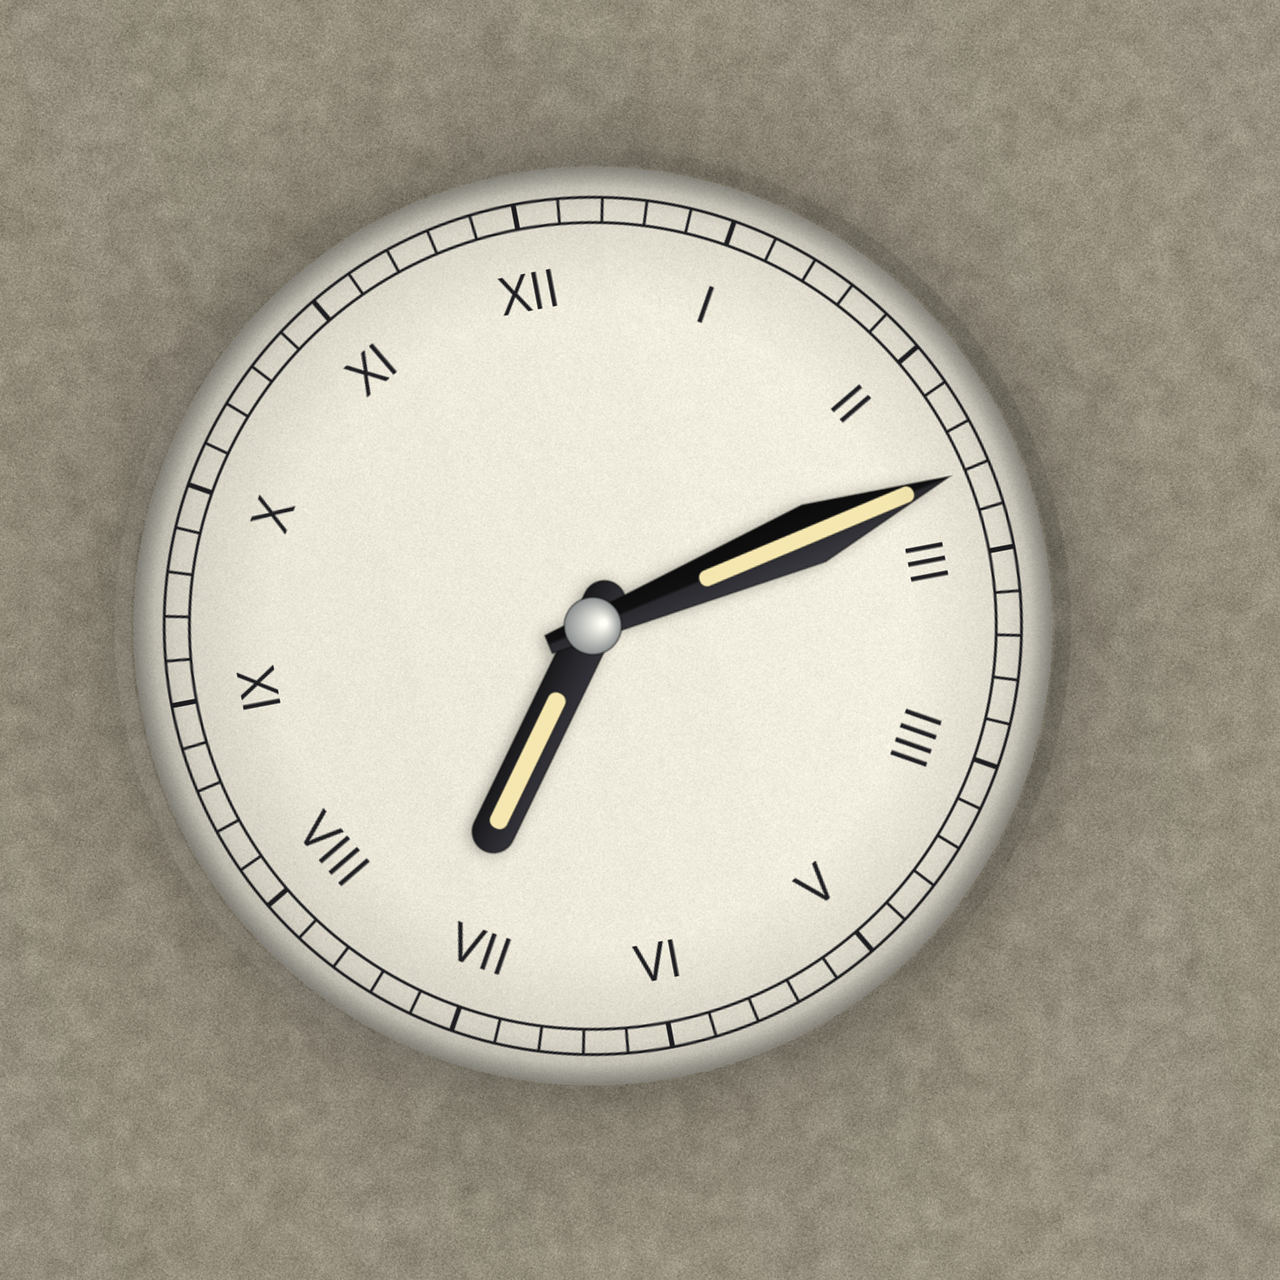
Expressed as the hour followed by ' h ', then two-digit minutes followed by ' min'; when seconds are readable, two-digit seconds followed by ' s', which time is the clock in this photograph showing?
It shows 7 h 13 min
